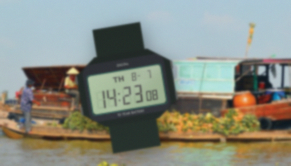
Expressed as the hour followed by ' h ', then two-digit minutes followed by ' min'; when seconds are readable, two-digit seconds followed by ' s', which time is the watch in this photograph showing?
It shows 14 h 23 min
